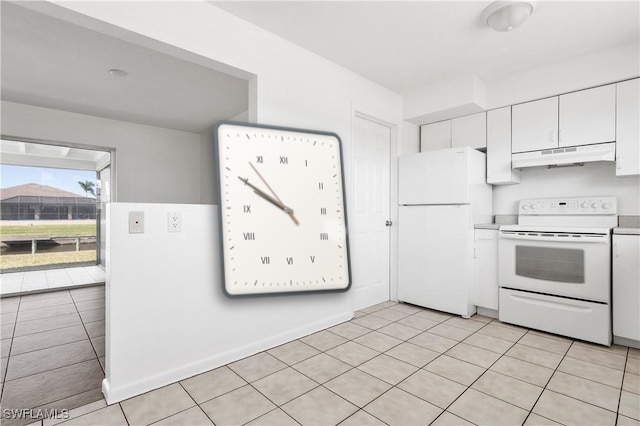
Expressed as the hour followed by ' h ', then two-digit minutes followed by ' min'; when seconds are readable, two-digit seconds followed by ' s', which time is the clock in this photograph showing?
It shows 9 h 49 min 53 s
